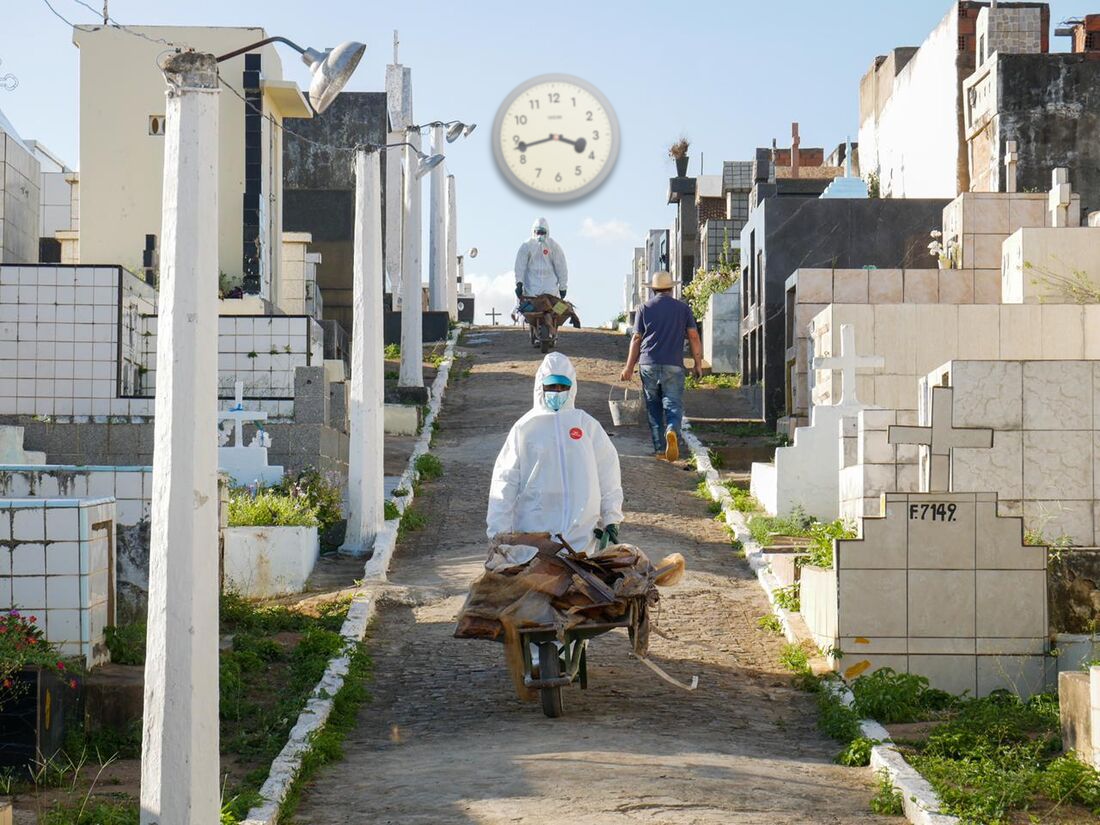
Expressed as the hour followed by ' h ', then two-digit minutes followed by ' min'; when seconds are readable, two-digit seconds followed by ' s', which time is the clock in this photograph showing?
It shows 3 h 43 min
